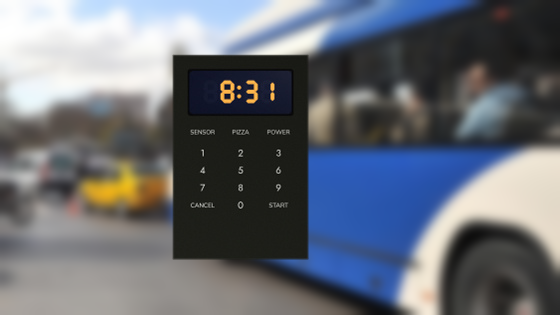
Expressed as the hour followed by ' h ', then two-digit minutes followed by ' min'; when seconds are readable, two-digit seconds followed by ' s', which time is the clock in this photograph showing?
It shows 8 h 31 min
